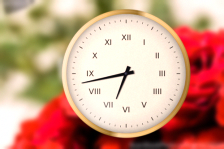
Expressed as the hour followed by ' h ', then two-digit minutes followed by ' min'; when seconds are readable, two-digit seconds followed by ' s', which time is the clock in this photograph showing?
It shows 6 h 43 min
